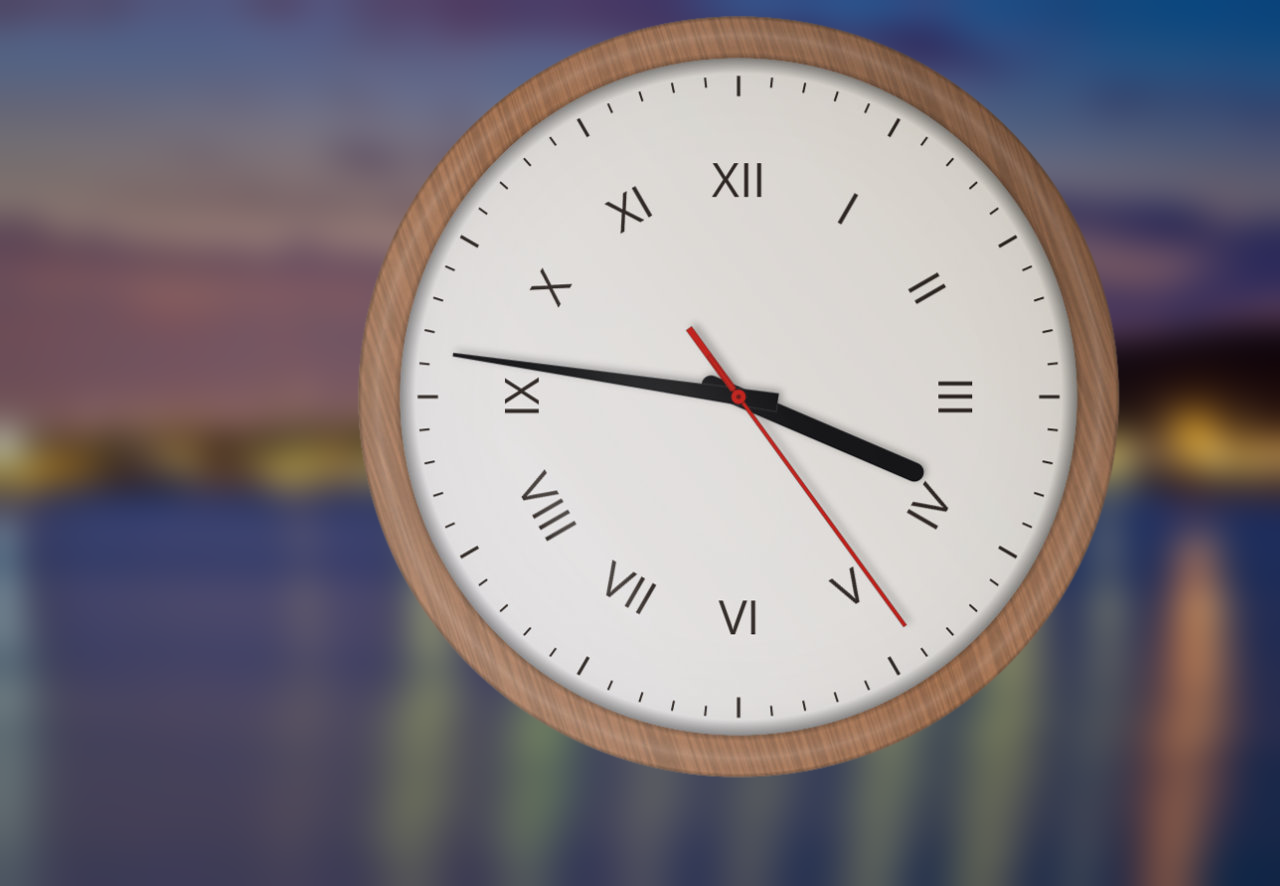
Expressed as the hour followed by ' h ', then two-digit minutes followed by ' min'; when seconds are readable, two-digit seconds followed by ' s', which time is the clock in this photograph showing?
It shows 3 h 46 min 24 s
